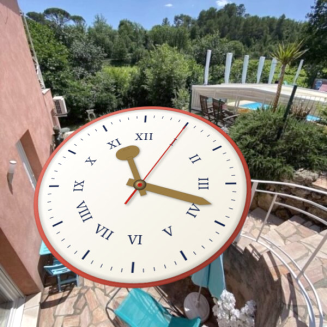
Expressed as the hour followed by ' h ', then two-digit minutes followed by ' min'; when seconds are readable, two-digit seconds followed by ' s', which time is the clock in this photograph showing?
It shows 11 h 18 min 05 s
